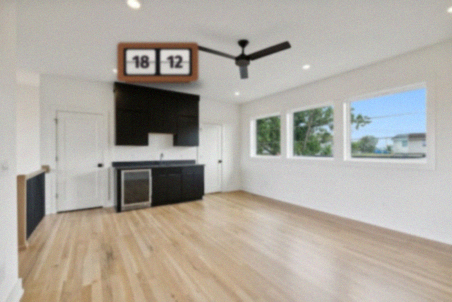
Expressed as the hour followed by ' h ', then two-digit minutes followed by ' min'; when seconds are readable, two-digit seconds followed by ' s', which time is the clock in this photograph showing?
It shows 18 h 12 min
